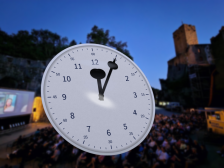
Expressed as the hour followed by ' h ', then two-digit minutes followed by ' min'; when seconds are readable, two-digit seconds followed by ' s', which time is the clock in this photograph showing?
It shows 12 h 05 min
